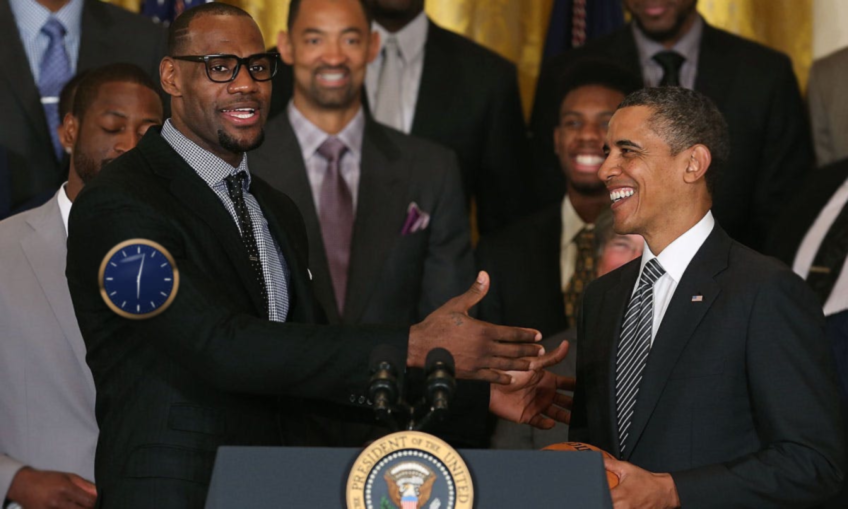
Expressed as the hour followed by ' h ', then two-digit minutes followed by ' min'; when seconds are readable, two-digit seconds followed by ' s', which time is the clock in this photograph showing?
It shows 6 h 02 min
